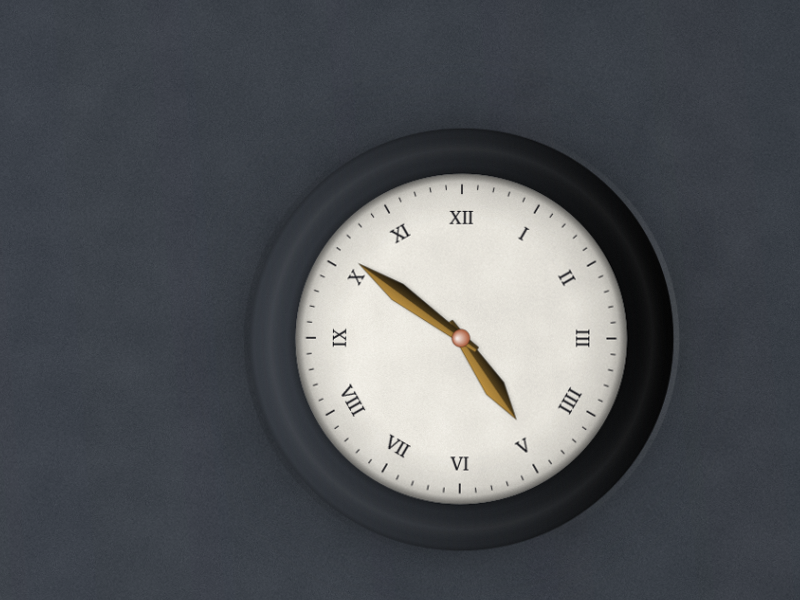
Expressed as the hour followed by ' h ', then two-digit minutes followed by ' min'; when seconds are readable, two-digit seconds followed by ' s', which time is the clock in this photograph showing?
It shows 4 h 51 min
